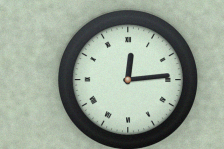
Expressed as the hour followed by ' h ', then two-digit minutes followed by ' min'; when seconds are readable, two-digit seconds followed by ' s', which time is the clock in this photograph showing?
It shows 12 h 14 min
